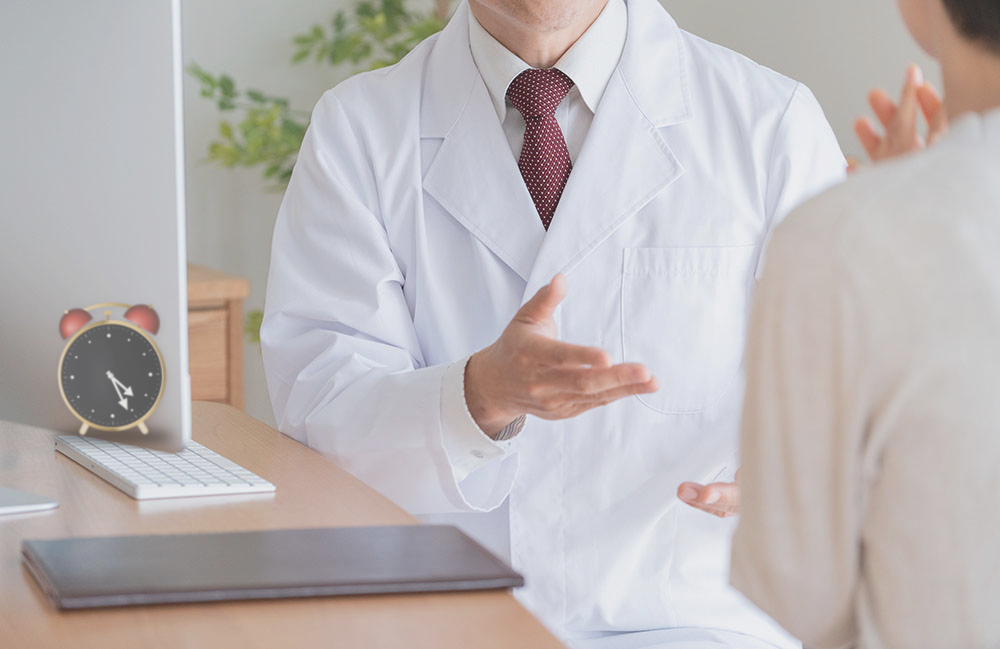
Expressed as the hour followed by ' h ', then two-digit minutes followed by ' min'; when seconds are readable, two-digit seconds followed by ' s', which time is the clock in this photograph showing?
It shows 4 h 26 min
